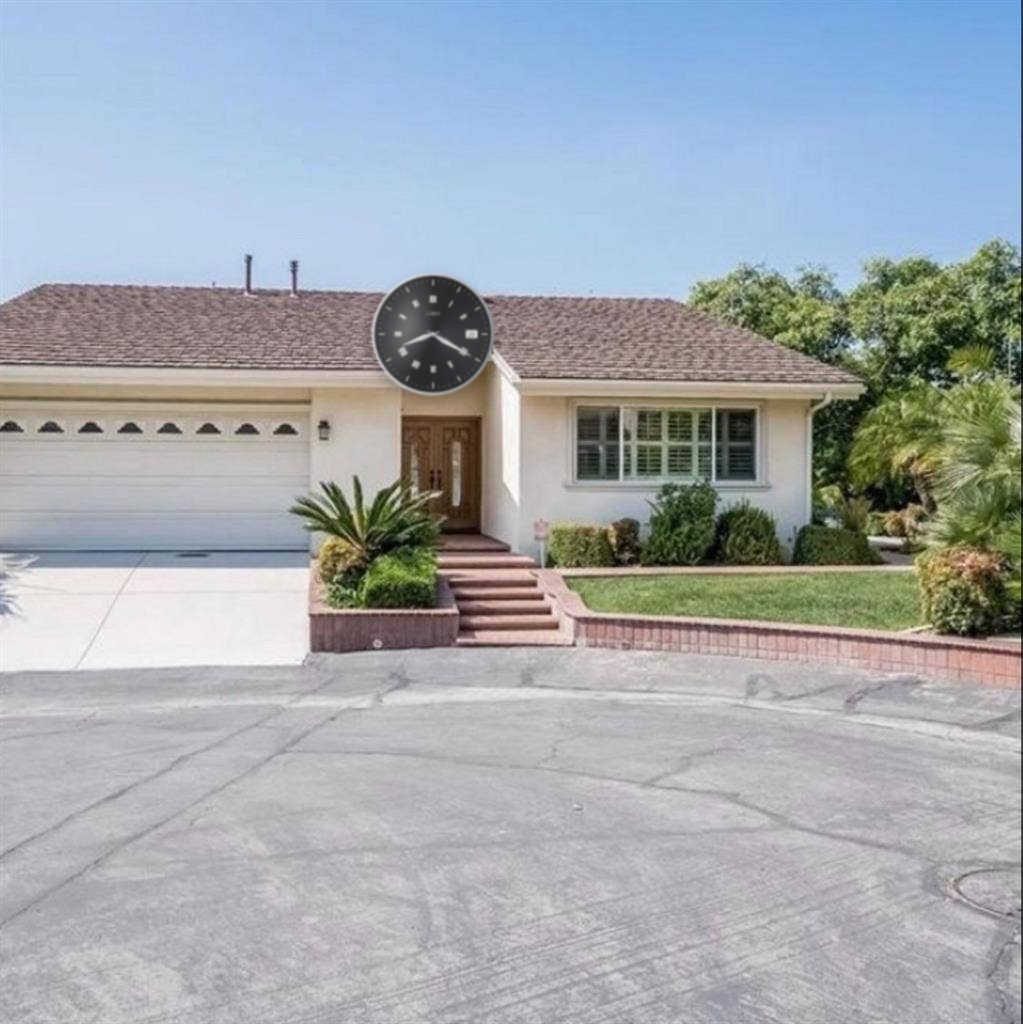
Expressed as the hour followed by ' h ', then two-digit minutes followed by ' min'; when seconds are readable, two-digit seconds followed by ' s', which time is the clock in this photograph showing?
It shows 8 h 20 min
